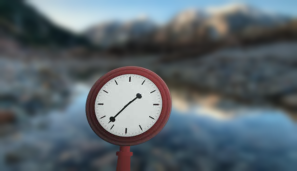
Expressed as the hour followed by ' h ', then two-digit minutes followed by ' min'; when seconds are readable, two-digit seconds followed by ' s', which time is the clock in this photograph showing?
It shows 1 h 37 min
